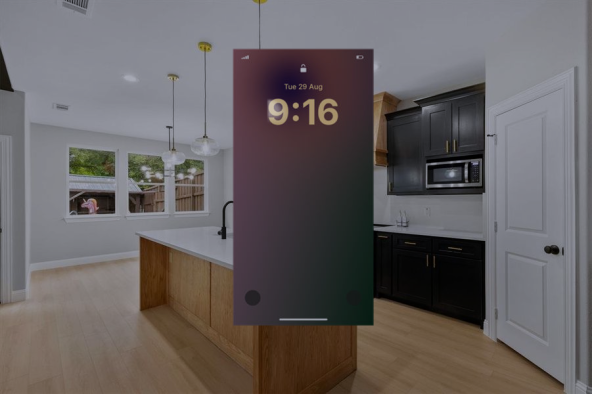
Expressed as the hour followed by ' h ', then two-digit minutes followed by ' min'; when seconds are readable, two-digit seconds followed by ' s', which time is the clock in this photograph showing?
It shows 9 h 16 min
